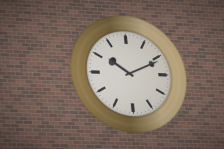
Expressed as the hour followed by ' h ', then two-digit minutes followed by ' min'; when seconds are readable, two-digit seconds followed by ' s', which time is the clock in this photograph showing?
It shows 10 h 11 min
